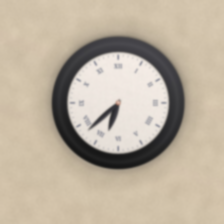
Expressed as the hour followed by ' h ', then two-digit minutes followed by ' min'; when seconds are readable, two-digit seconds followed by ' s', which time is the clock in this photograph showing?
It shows 6 h 38 min
